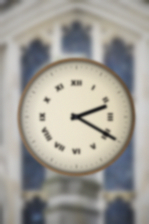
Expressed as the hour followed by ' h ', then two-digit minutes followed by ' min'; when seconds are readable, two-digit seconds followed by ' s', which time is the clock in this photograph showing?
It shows 2 h 20 min
